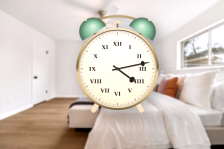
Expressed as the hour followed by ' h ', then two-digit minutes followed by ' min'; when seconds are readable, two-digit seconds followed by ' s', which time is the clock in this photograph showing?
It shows 4 h 13 min
